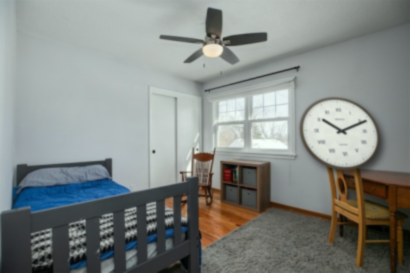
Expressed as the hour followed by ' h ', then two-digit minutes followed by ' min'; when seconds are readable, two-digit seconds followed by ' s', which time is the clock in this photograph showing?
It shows 10 h 11 min
